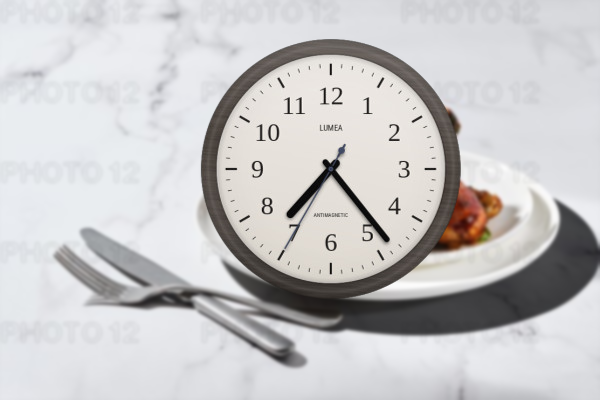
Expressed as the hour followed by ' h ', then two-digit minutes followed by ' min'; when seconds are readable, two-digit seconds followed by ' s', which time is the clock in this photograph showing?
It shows 7 h 23 min 35 s
